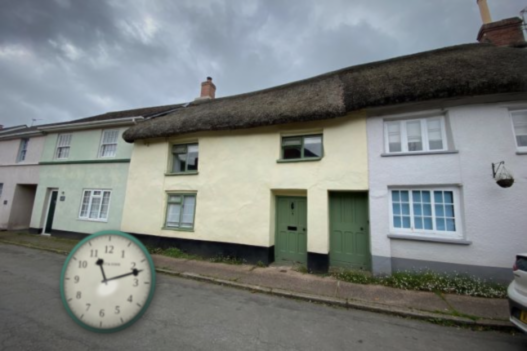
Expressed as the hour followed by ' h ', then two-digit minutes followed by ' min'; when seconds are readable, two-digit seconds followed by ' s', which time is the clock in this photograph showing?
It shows 11 h 12 min
